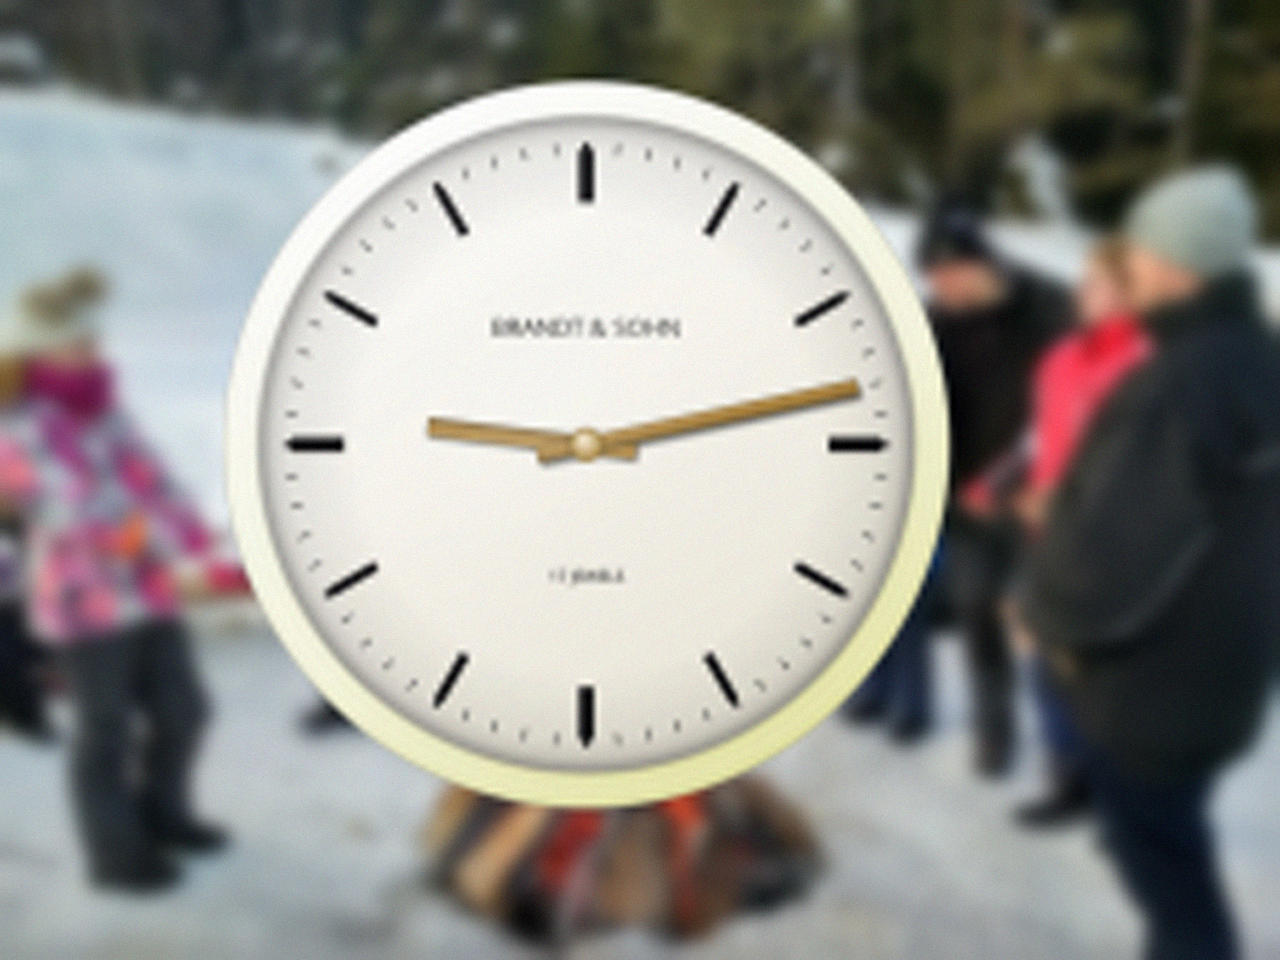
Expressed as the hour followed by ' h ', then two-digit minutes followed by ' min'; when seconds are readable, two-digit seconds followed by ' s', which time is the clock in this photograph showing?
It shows 9 h 13 min
